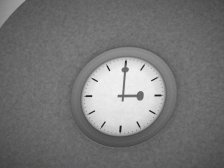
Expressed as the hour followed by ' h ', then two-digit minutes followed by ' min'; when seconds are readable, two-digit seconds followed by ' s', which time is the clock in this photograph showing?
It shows 3 h 00 min
